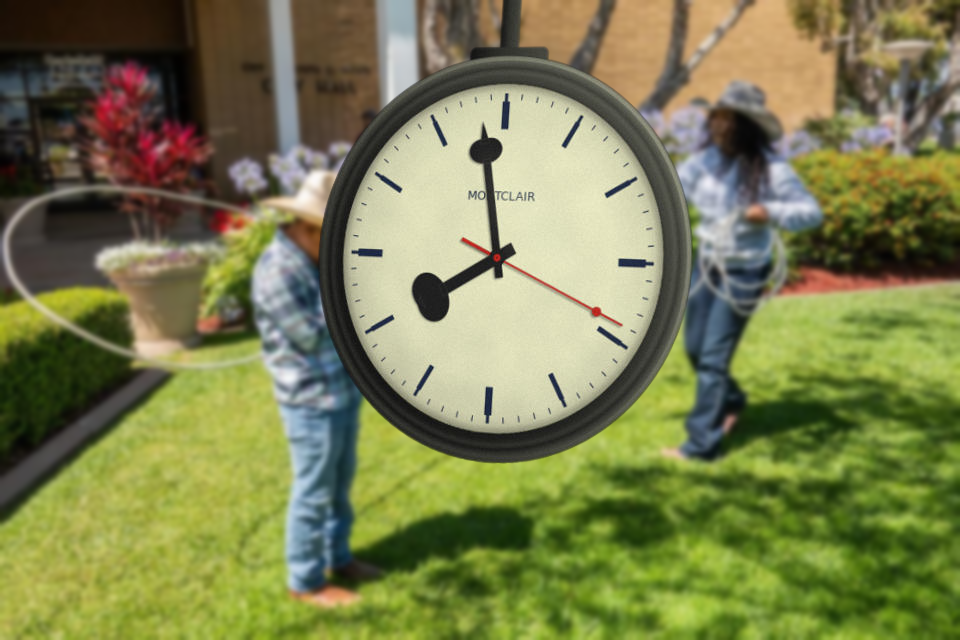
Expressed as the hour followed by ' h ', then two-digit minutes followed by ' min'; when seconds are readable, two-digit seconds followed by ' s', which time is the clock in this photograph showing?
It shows 7 h 58 min 19 s
